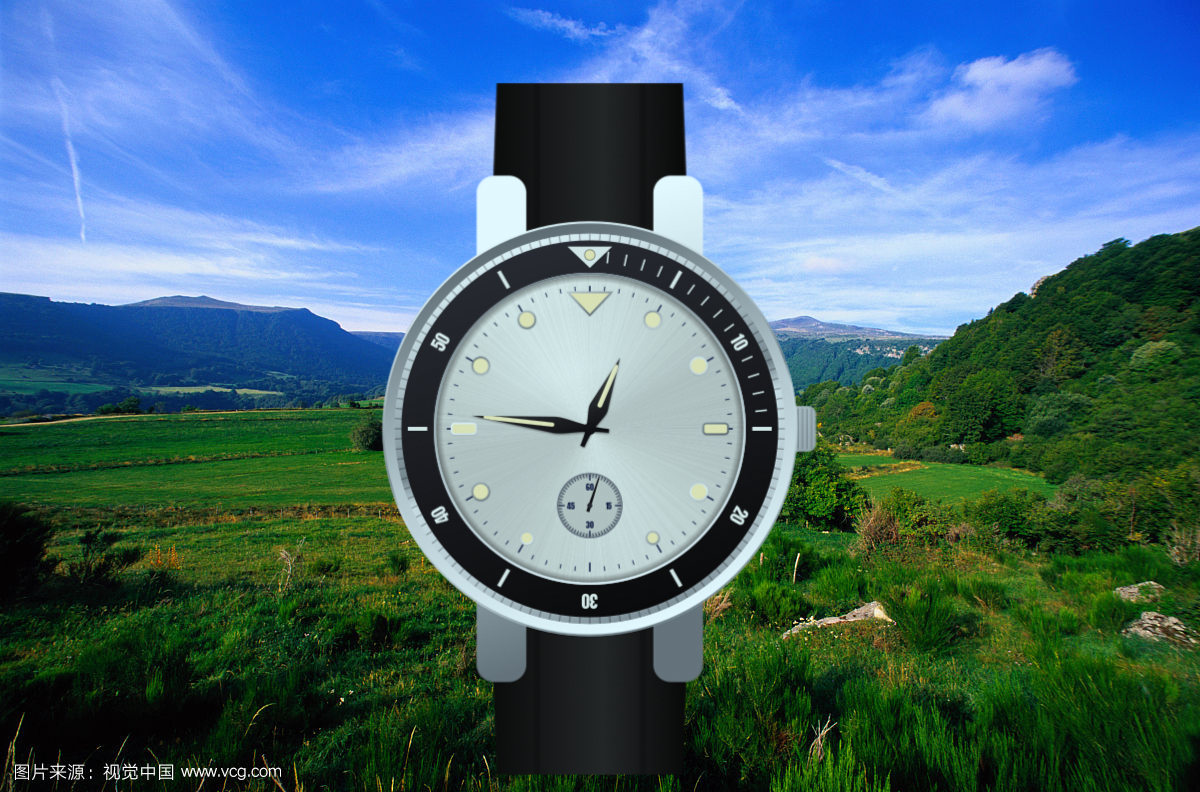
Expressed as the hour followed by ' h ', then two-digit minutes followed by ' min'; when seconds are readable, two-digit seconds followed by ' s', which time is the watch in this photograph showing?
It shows 12 h 46 min 03 s
